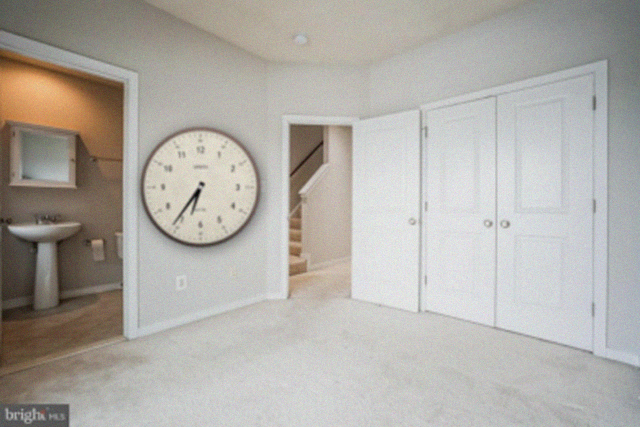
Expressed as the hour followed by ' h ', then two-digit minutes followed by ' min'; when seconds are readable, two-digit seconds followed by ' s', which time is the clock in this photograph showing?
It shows 6 h 36 min
